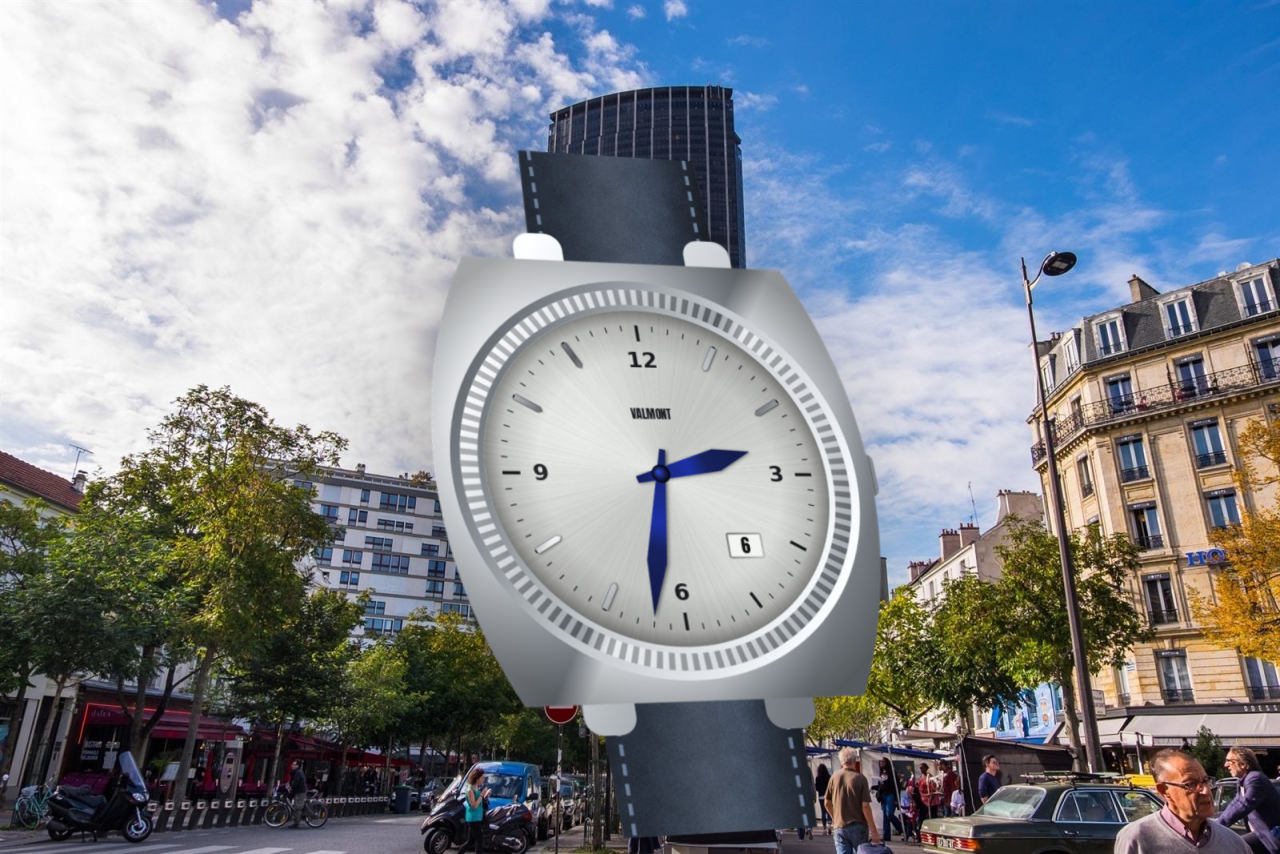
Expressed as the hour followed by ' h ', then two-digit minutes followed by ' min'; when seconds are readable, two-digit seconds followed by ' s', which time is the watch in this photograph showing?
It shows 2 h 32 min
